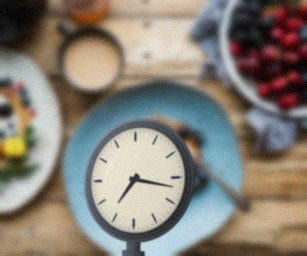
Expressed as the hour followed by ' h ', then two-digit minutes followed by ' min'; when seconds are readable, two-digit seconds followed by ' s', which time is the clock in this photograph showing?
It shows 7 h 17 min
